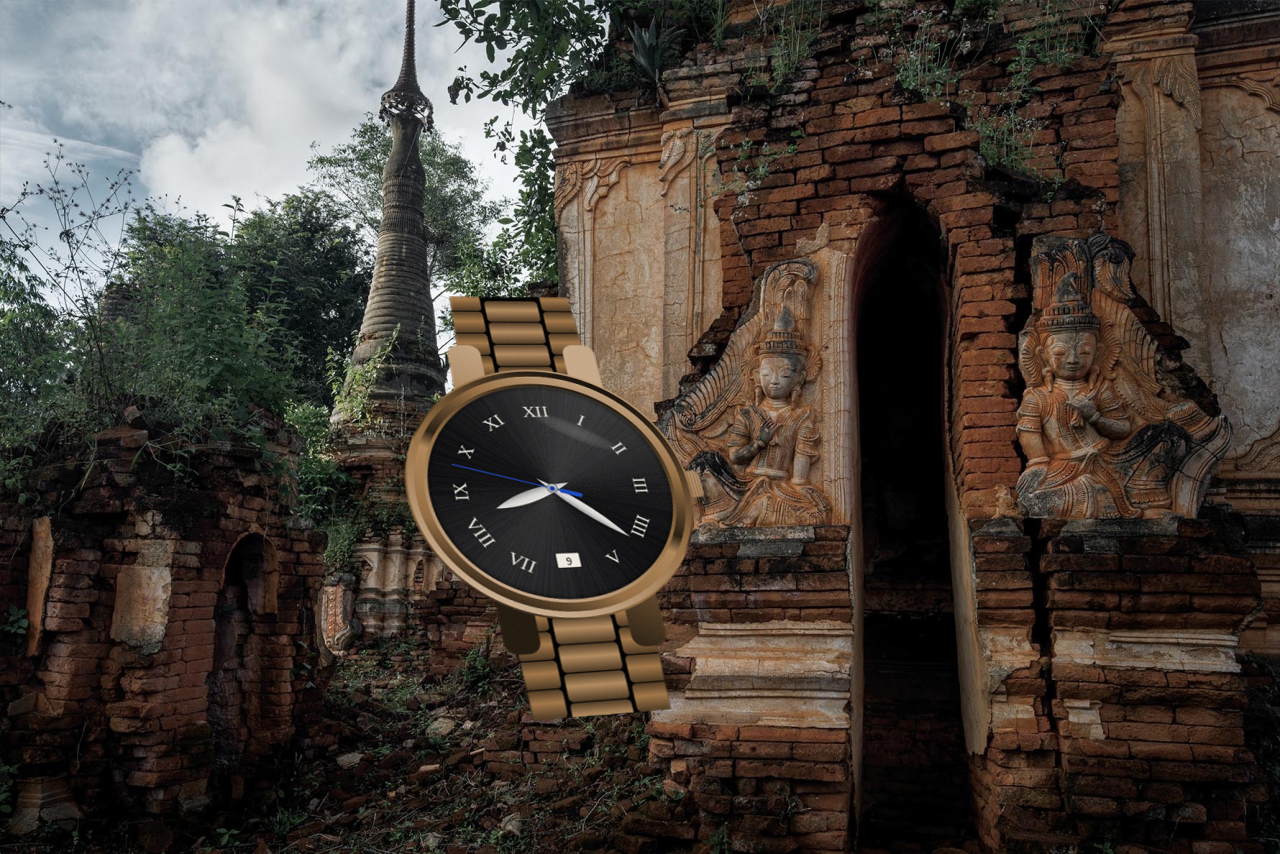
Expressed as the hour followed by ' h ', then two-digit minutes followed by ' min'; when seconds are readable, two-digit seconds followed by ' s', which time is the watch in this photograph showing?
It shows 8 h 21 min 48 s
